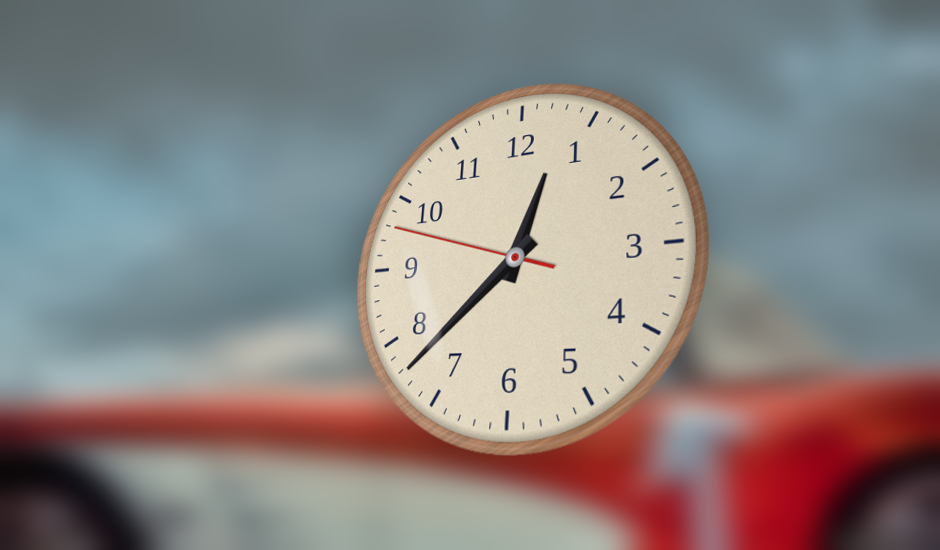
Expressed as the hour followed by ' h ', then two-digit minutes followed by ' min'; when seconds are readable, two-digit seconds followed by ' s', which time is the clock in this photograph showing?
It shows 12 h 37 min 48 s
